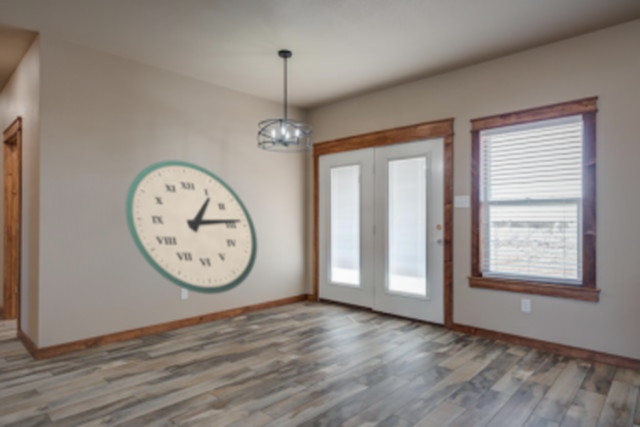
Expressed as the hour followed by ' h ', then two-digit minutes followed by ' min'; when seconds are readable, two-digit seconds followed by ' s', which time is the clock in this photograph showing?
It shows 1 h 14 min
